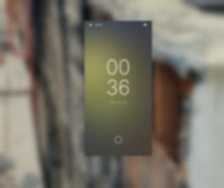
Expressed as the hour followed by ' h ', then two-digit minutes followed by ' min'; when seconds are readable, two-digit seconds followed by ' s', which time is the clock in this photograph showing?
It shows 0 h 36 min
